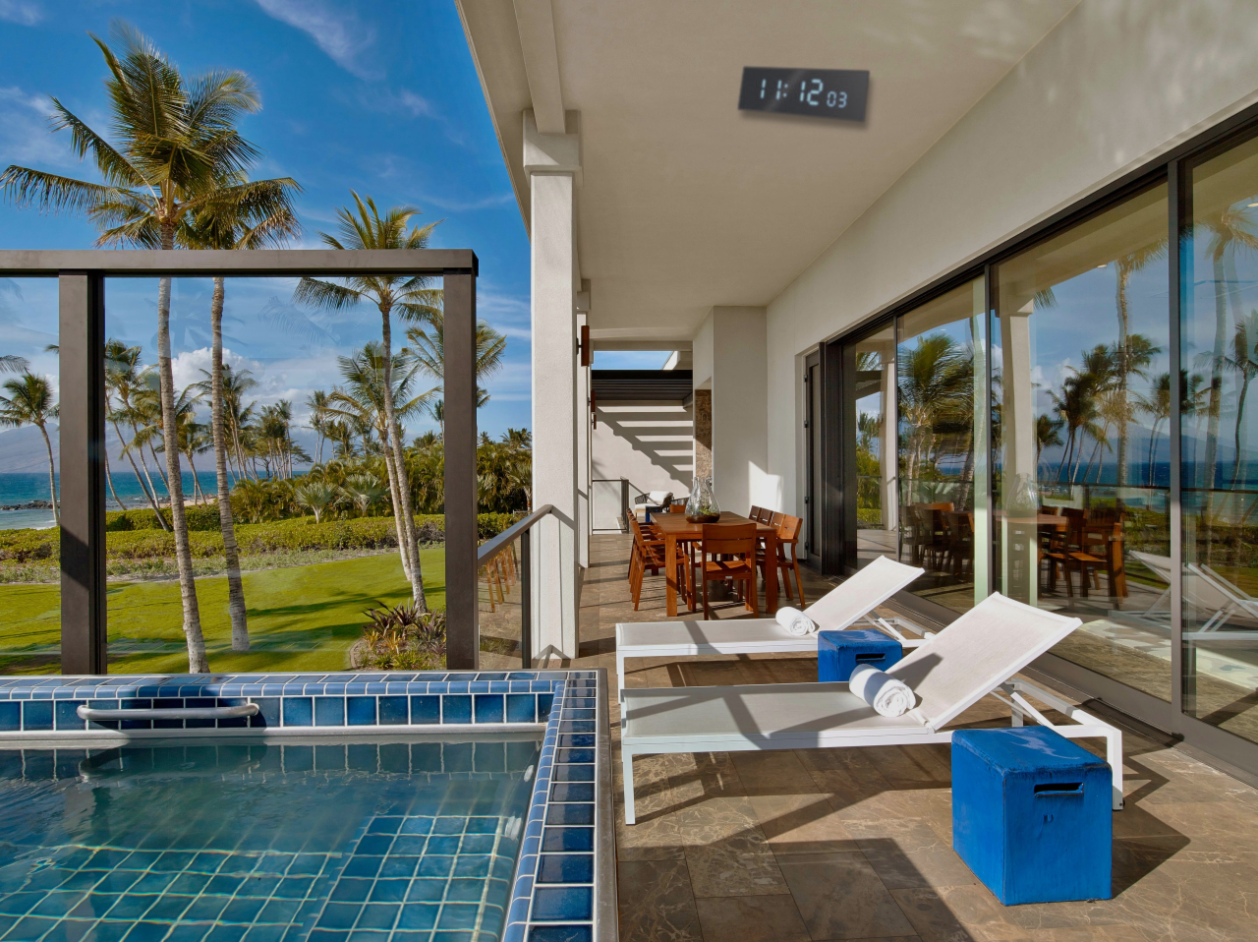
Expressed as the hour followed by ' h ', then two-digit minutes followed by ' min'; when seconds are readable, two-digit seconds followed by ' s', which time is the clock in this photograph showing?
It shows 11 h 12 min 03 s
